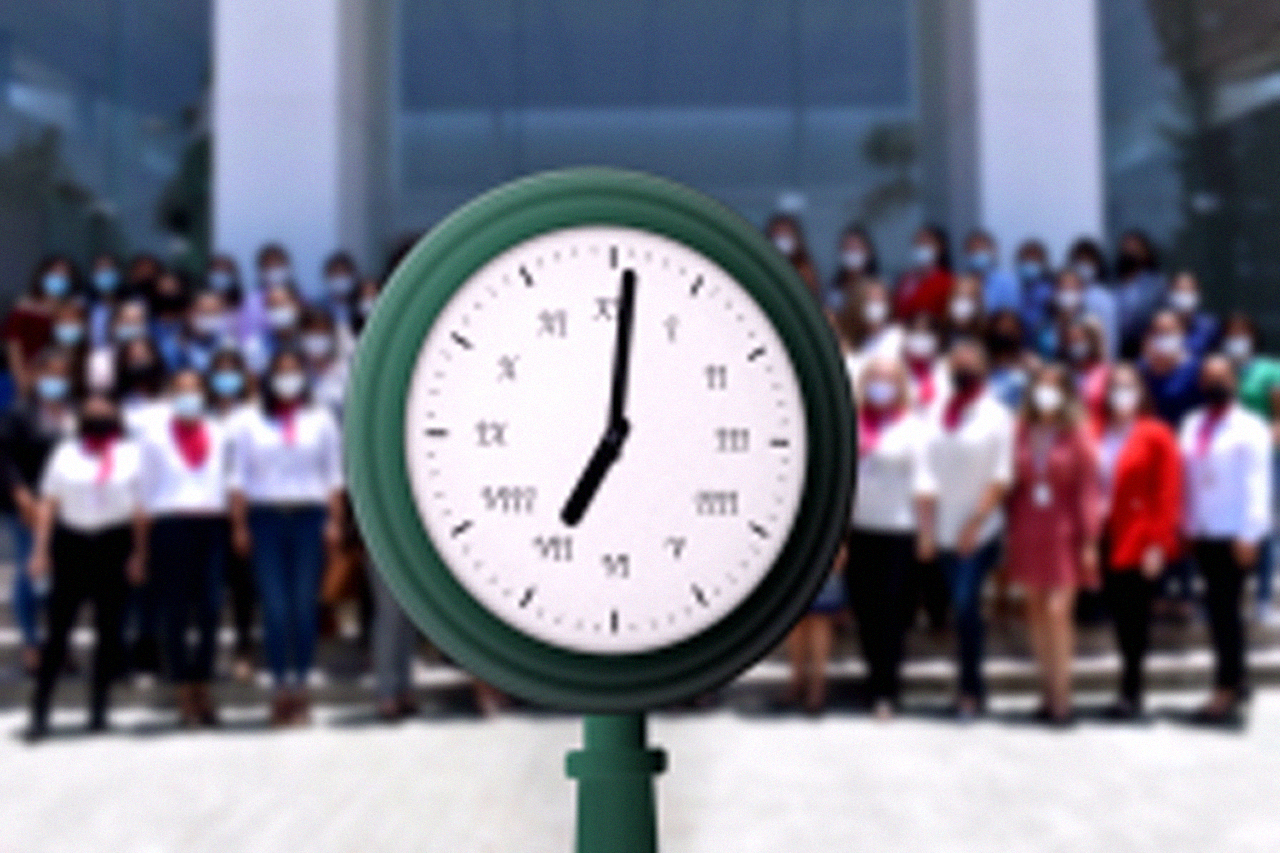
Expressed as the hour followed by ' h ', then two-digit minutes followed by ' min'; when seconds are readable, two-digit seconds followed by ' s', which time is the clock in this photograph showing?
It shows 7 h 01 min
